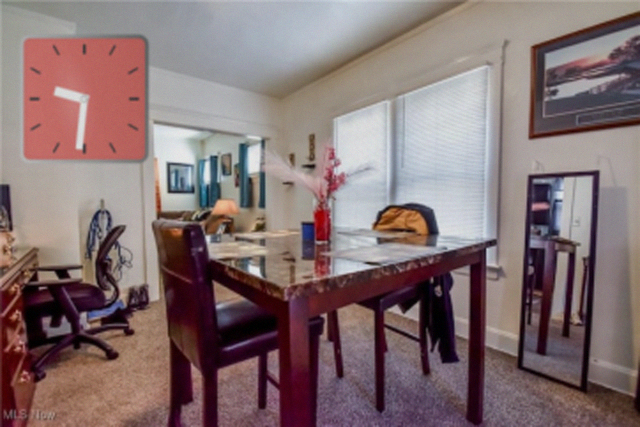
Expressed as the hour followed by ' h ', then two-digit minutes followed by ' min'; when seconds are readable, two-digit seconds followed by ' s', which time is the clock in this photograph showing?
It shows 9 h 31 min
